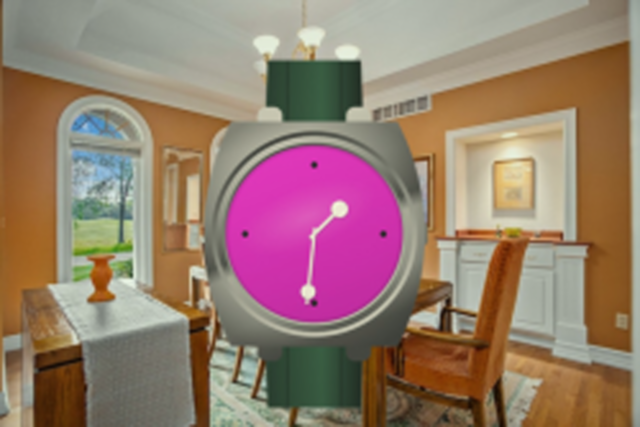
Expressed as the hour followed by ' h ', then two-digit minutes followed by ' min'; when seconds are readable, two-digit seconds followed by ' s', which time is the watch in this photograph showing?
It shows 1 h 31 min
